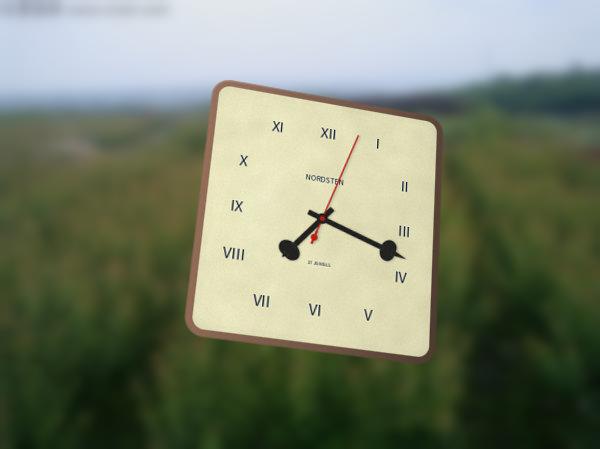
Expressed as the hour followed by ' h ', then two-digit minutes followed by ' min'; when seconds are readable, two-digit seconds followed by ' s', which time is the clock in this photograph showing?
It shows 7 h 18 min 03 s
